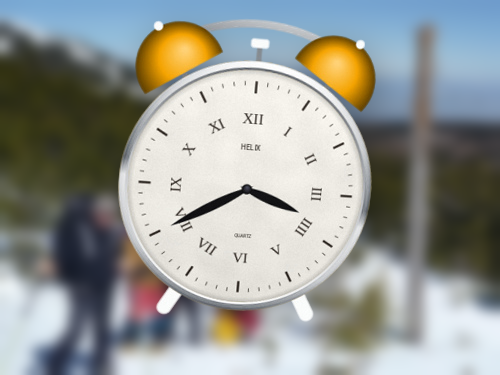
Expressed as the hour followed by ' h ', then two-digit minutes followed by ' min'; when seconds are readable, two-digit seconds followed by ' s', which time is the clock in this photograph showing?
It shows 3 h 40 min
